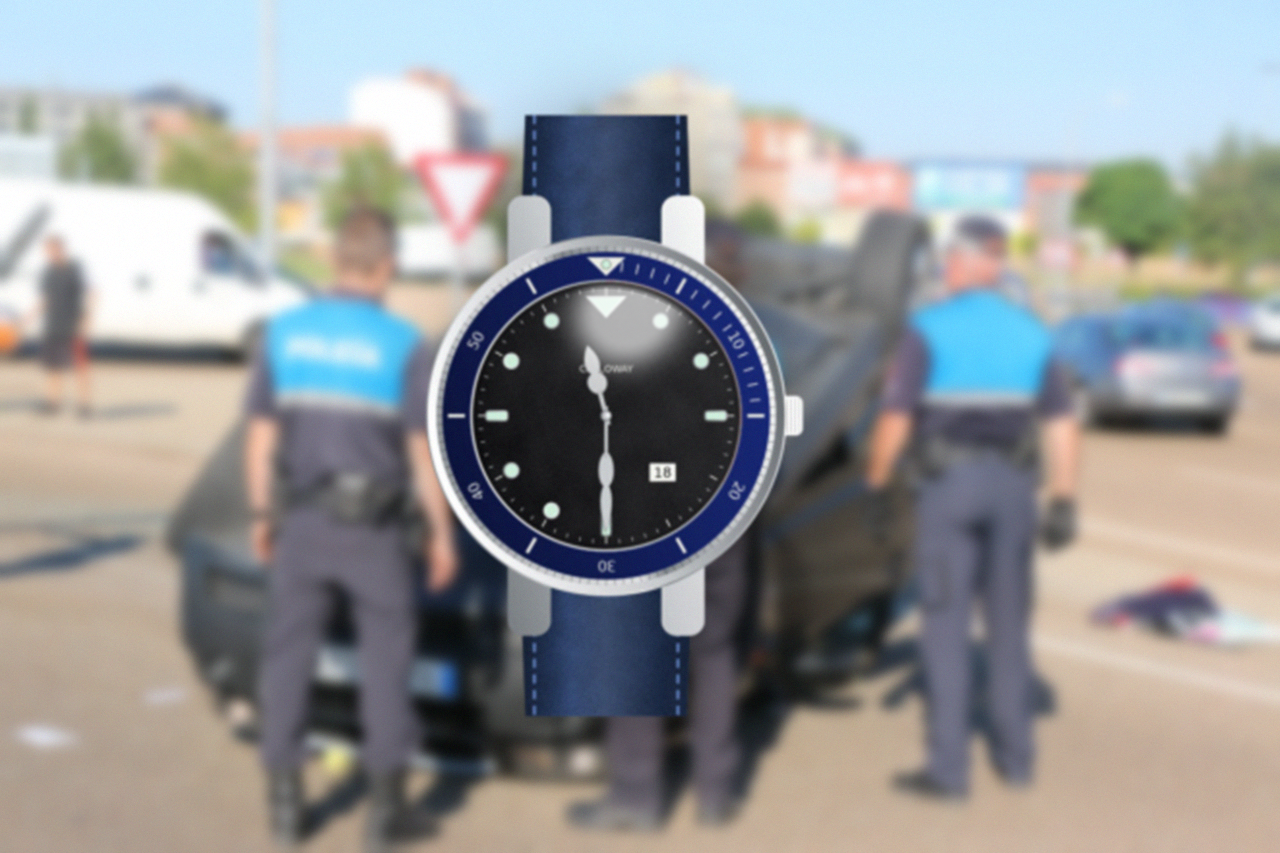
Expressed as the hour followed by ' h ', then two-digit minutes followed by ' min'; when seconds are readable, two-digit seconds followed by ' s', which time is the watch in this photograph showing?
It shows 11 h 30 min
